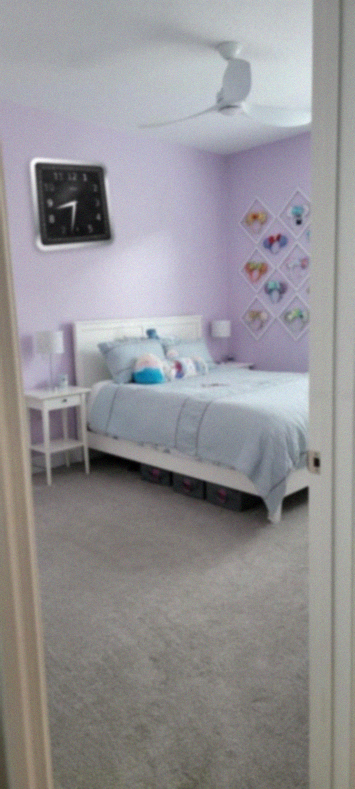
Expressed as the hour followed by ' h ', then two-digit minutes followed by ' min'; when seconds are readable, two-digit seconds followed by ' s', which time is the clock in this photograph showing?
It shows 8 h 32 min
